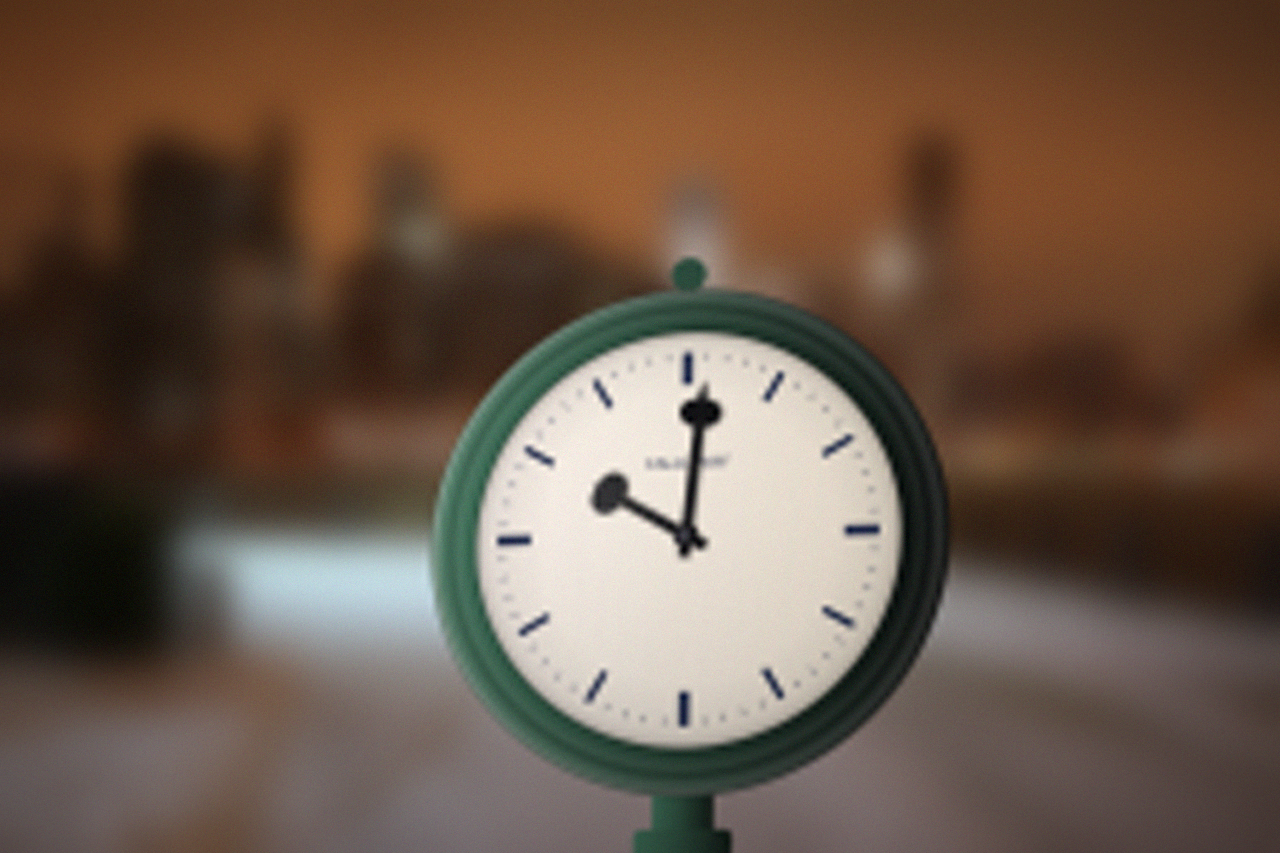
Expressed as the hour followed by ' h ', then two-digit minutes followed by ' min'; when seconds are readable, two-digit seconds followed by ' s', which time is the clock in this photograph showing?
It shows 10 h 01 min
